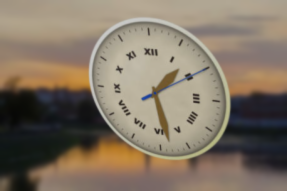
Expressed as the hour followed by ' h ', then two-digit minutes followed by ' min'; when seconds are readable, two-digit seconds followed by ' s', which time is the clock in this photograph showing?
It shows 1 h 28 min 10 s
